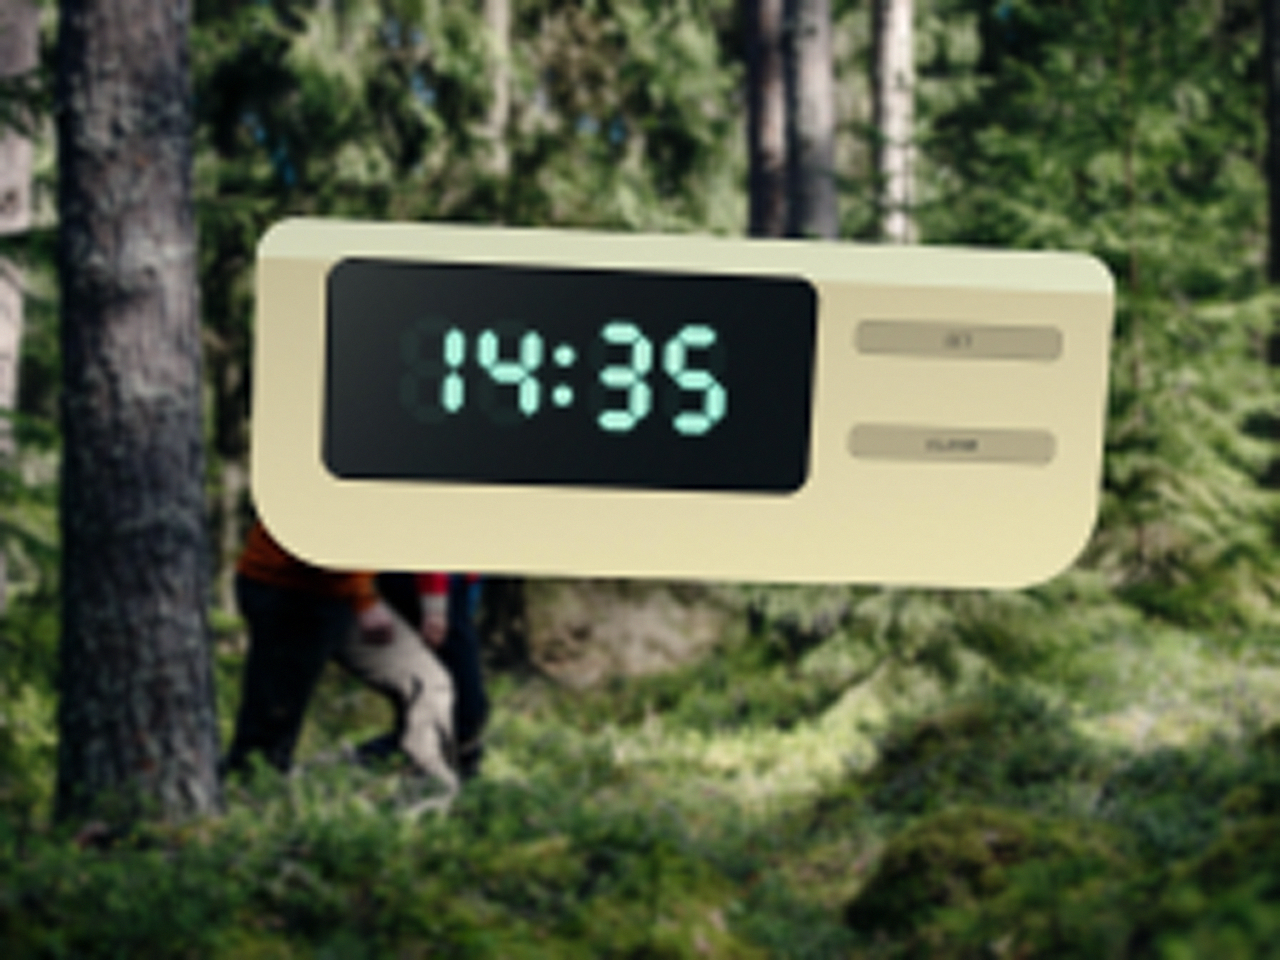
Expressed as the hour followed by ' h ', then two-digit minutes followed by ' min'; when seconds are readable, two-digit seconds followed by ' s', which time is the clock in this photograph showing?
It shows 14 h 35 min
